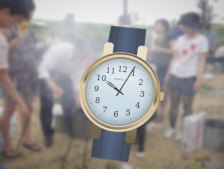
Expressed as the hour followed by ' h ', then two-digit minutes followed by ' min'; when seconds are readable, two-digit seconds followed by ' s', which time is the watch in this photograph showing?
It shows 10 h 04 min
